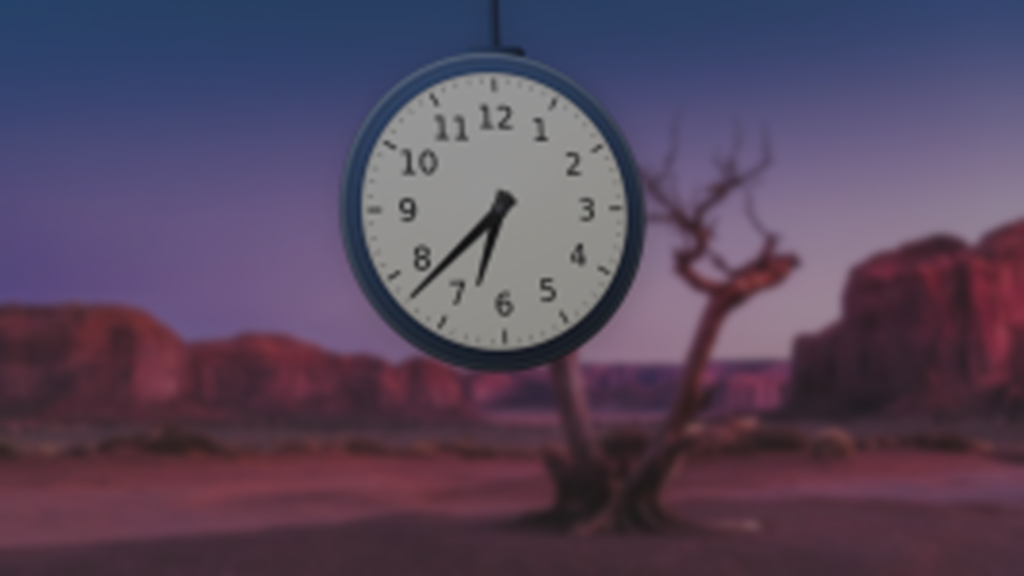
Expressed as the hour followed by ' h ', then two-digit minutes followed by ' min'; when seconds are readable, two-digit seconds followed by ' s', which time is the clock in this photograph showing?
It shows 6 h 38 min
